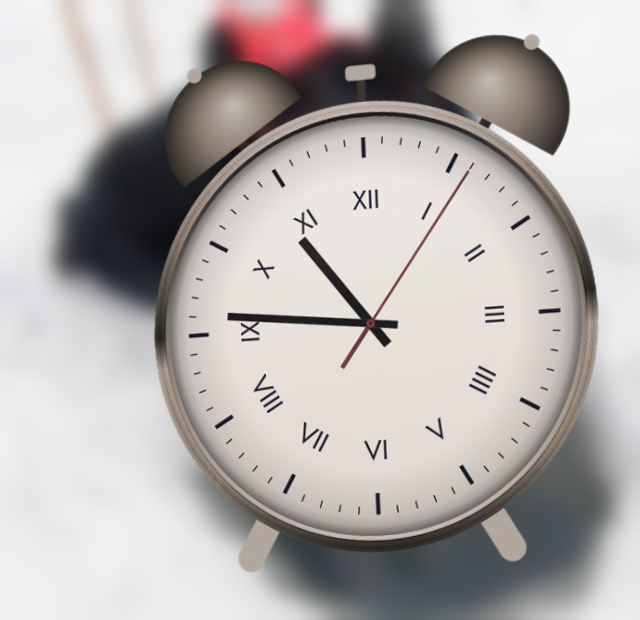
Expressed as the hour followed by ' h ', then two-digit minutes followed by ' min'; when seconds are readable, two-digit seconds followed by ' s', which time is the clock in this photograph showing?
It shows 10 h 46 min 06 s
